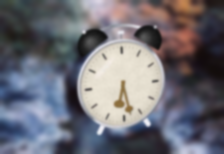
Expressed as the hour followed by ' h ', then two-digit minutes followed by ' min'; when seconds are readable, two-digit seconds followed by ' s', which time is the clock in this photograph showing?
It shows 6 h 28 min
